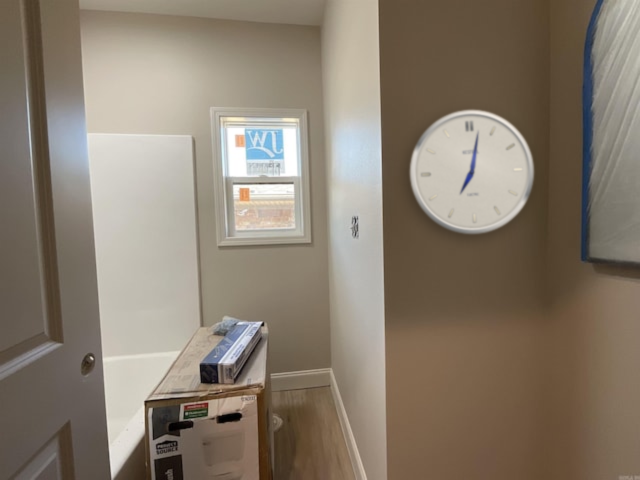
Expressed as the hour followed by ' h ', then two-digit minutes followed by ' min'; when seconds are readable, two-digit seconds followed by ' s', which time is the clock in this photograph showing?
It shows 7 h 02 min
